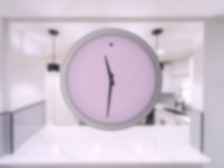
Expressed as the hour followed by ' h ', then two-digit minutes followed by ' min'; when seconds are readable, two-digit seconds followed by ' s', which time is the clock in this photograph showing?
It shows 11 h 31 min
